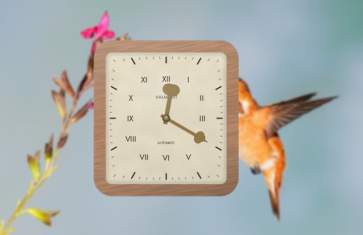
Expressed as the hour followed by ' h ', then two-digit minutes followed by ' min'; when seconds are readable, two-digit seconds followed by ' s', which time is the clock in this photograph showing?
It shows 12 h 20 min
